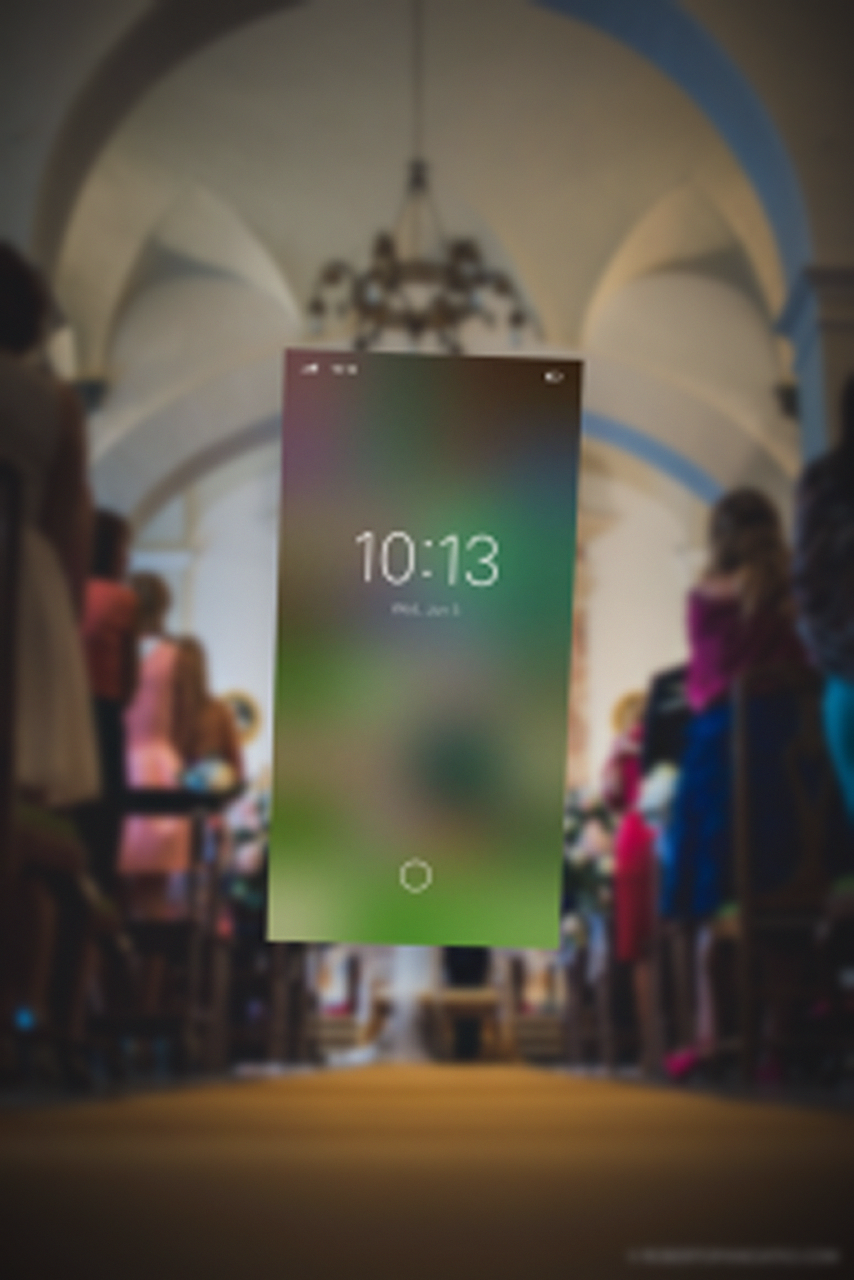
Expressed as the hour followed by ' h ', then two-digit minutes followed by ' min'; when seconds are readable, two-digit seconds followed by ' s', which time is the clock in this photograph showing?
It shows 10 h 13 min
